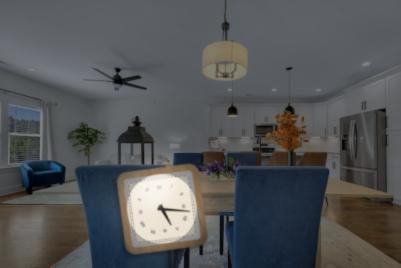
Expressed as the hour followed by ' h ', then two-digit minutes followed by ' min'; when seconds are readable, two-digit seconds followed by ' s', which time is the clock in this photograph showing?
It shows 5 h 17 min
